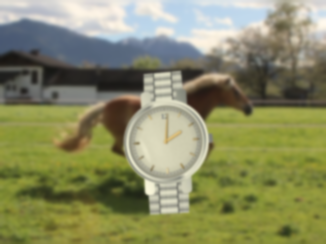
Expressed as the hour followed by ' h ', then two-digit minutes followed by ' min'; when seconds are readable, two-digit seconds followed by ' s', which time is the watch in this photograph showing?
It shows 2 h 01 min
